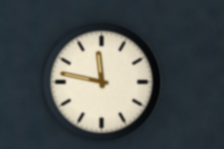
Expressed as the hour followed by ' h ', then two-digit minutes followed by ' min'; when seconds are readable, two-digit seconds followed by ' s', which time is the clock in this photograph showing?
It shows 11 h 47 min
